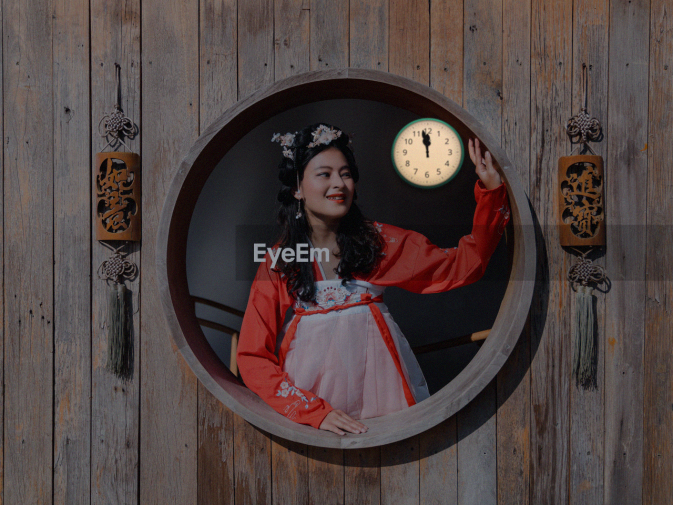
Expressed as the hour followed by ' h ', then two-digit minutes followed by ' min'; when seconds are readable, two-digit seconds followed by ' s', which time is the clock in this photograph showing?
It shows 11 h 58 min
